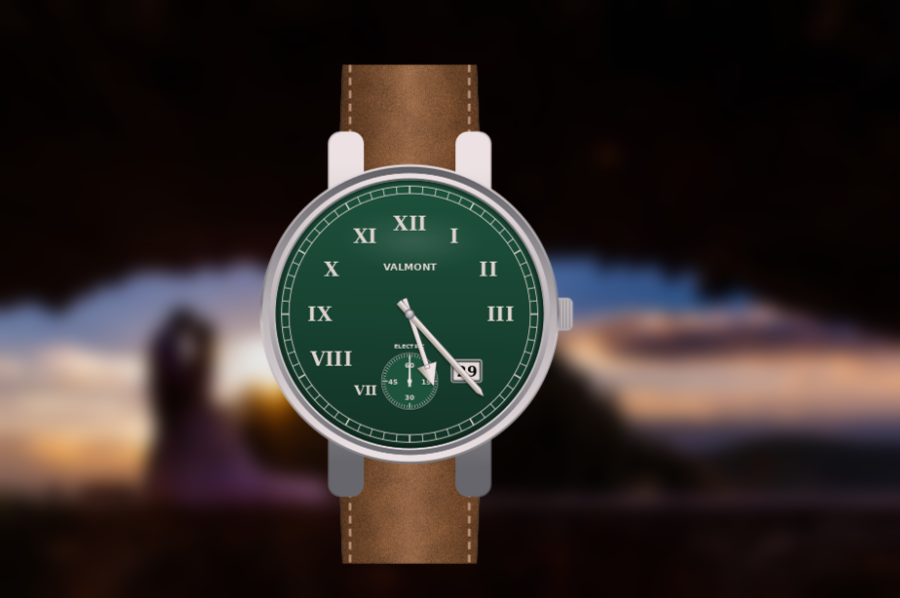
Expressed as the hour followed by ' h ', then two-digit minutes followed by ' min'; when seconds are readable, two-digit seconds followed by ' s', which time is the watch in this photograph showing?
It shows 5 h 23 min
